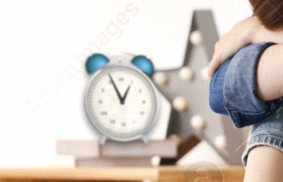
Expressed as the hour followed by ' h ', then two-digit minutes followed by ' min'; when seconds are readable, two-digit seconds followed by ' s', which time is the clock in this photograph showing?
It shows 12 h 56 min
